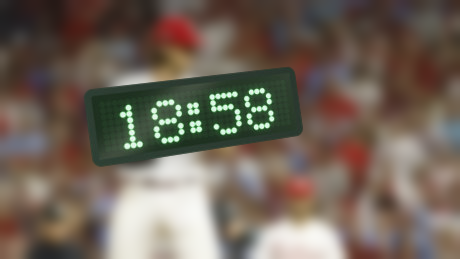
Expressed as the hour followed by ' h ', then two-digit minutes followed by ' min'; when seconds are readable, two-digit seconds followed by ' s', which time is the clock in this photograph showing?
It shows 18 h 58 min
